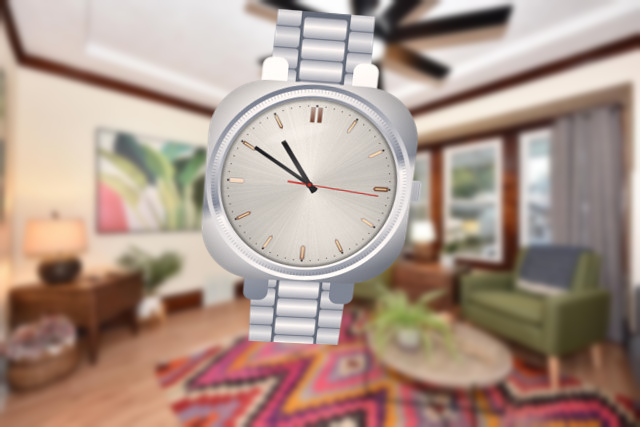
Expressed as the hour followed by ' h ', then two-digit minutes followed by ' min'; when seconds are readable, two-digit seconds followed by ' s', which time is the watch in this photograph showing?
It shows 10 h 50 min 16 s
